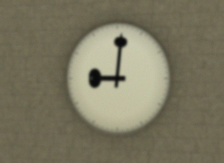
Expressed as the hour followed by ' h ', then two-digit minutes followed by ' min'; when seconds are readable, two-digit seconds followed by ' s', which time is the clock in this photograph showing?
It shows 9 h 01 min
